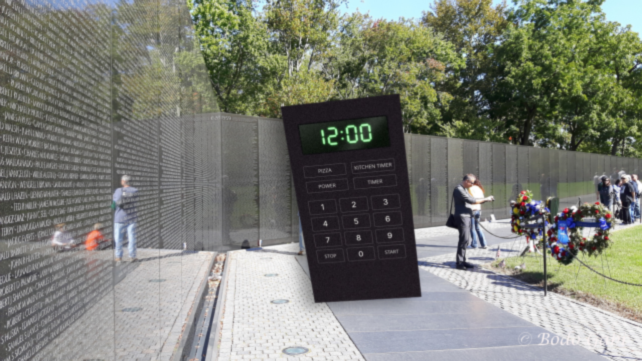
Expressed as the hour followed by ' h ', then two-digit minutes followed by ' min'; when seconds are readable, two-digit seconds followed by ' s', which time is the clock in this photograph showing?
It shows 12 h 00 min
